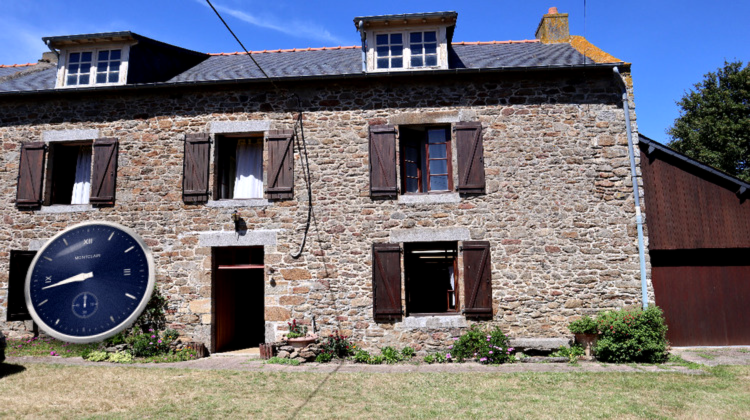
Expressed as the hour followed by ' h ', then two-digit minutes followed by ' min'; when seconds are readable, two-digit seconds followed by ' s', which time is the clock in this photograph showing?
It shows 8 h 43 min
